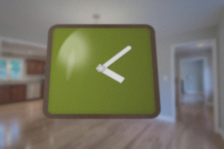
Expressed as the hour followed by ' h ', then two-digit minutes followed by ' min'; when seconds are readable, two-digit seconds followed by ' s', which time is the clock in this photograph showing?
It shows 4 h 08 min
